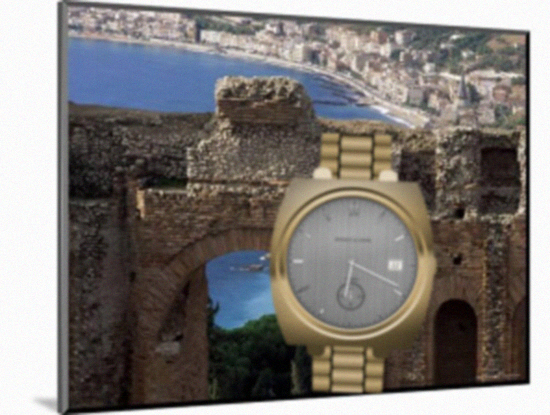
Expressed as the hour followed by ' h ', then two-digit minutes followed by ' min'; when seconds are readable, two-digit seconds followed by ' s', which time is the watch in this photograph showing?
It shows 6 h 19 min
